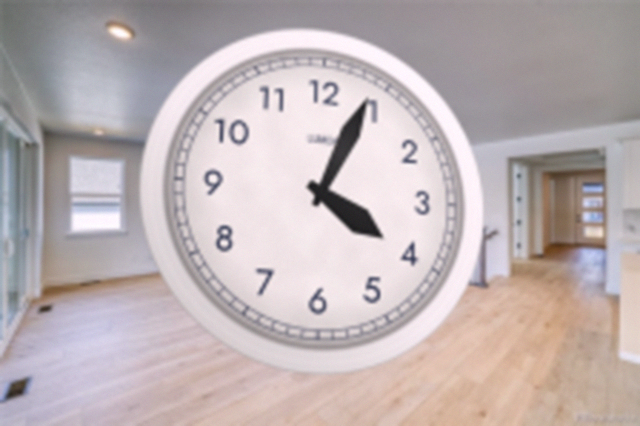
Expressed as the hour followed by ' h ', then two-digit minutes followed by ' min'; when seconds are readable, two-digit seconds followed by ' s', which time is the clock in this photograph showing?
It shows 4 h 04 min
